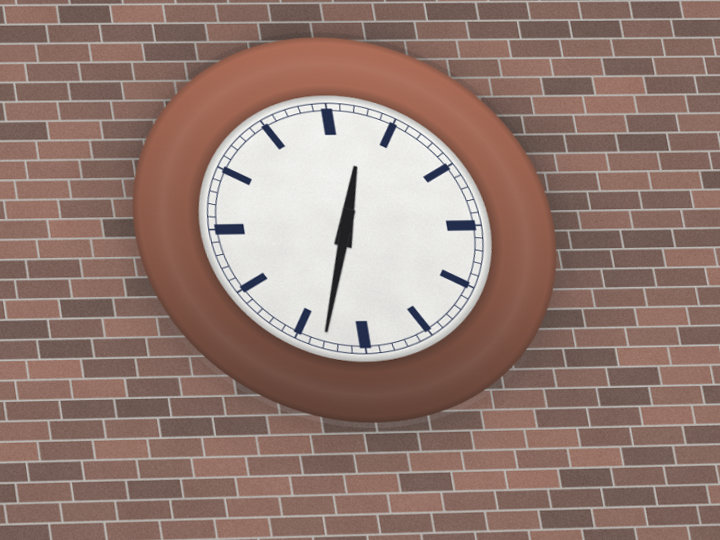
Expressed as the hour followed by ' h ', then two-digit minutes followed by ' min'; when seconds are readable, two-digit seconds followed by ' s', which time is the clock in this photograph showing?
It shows 12 h 33 min
